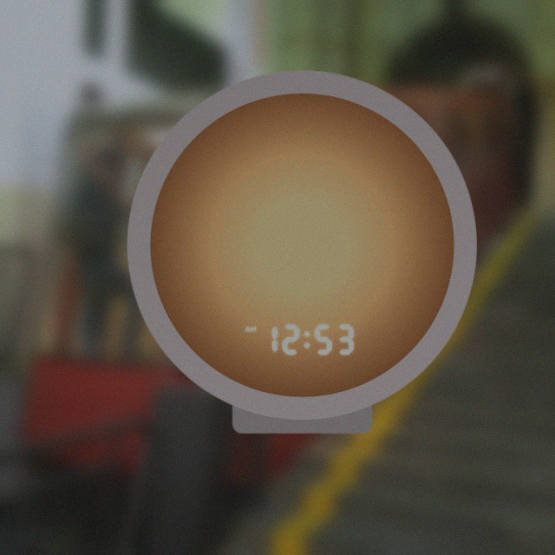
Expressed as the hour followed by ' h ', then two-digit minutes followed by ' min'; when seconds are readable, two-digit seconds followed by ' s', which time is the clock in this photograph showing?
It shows 12 h 53 min
